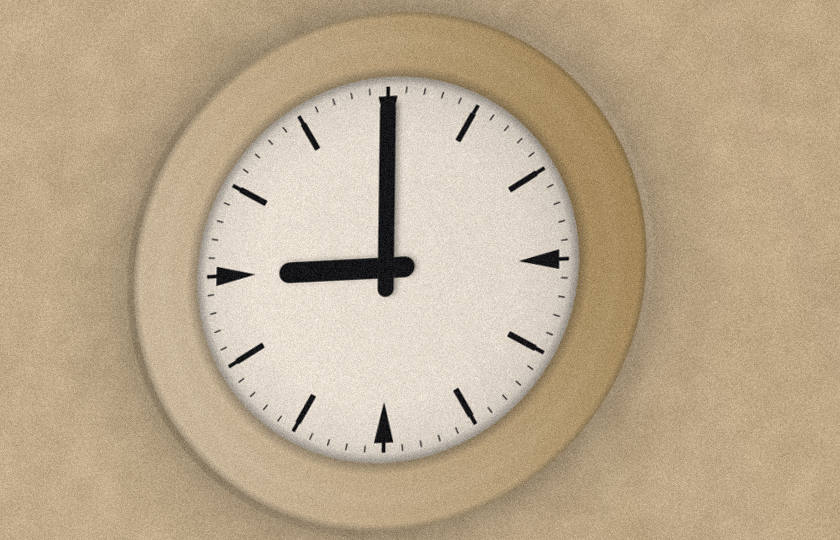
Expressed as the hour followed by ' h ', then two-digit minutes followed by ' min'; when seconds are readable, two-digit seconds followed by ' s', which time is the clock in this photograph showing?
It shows 9 h 00 min
